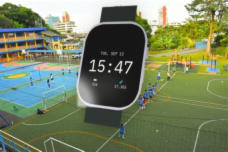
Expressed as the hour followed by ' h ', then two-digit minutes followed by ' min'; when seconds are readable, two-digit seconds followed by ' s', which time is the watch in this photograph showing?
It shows 15 h 47 min
